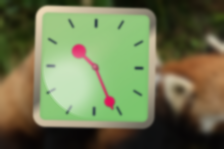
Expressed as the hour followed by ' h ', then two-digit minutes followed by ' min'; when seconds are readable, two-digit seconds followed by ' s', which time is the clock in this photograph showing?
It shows 10 h 26 min
